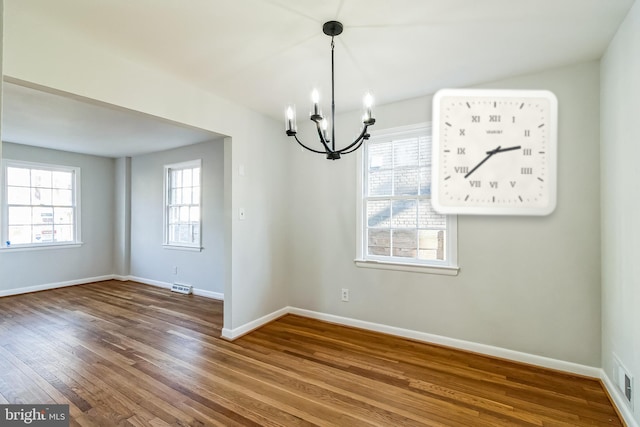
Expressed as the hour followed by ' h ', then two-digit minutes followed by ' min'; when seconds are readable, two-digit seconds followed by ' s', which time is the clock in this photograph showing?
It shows 2 h 38 min
